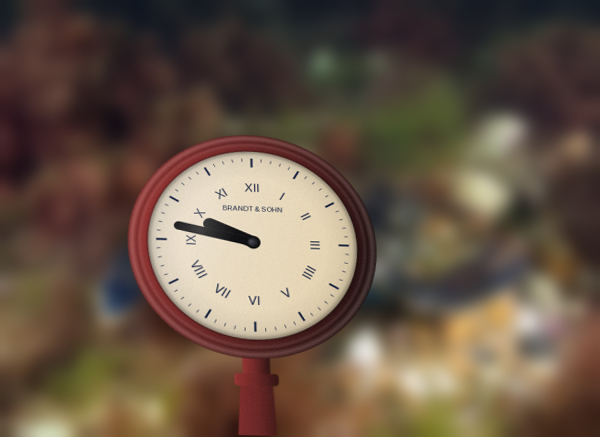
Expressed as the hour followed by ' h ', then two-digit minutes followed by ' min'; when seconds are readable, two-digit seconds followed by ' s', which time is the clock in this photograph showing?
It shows 9 h 47 min
